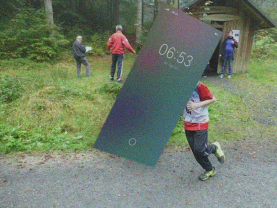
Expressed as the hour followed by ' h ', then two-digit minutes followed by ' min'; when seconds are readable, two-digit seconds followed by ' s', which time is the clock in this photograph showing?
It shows 6 h 53 min
